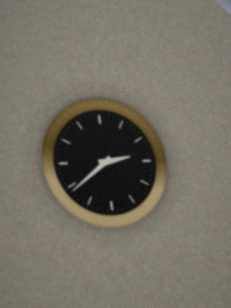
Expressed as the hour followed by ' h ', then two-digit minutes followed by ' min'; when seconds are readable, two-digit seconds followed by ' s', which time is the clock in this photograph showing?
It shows 2 h 39 min
